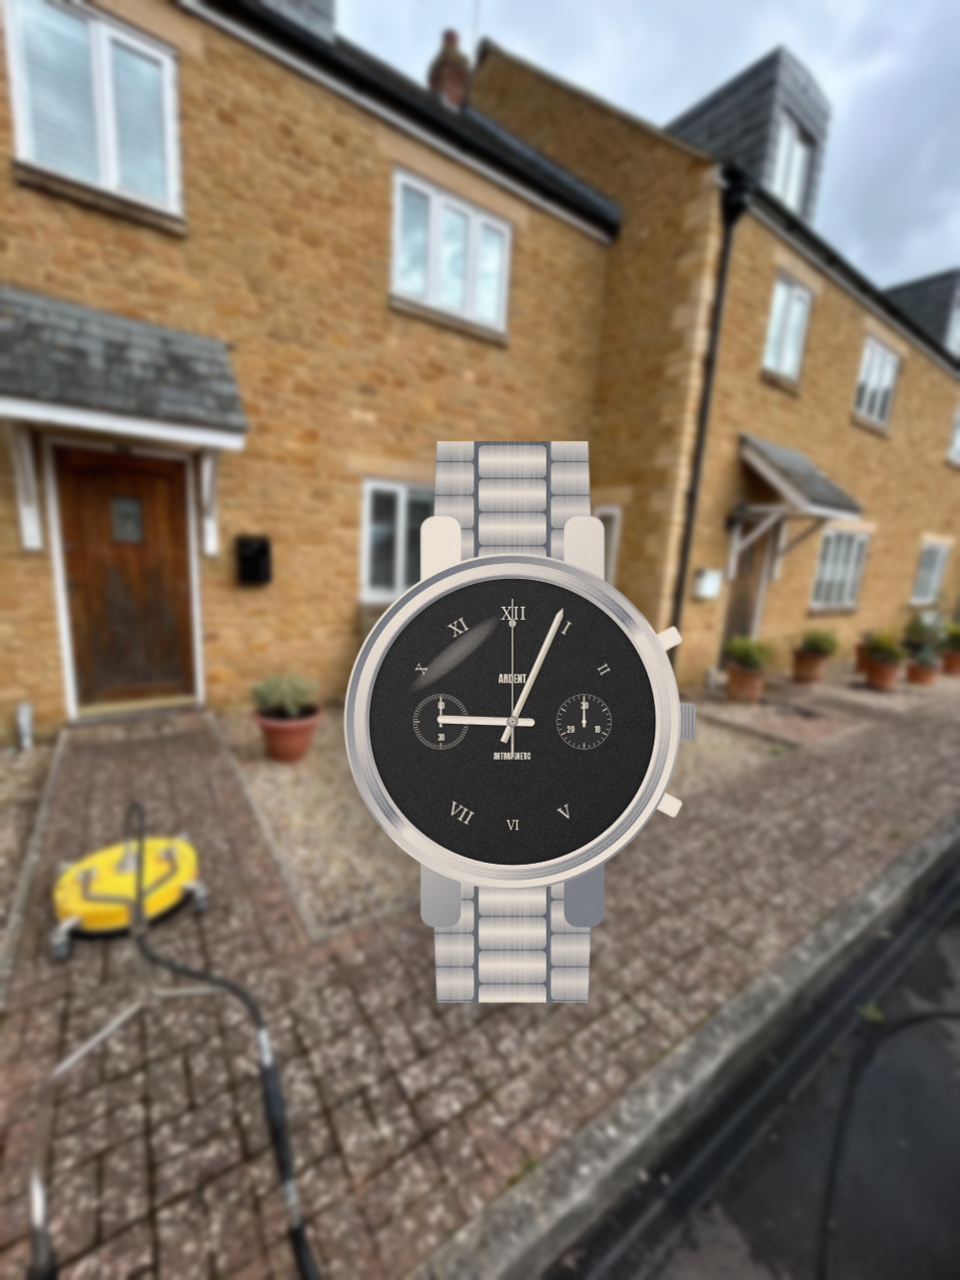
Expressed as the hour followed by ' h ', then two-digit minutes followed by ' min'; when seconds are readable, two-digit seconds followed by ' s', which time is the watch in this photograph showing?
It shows 9 h 04 min
